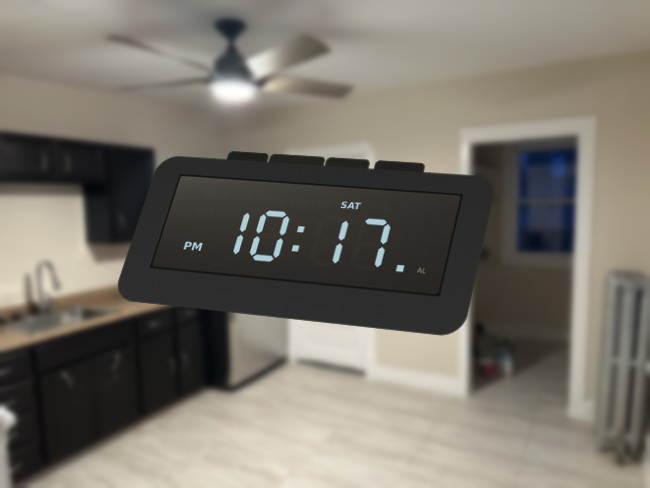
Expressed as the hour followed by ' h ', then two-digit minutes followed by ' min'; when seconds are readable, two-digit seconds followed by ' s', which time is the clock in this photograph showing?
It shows 10 h 17 min
